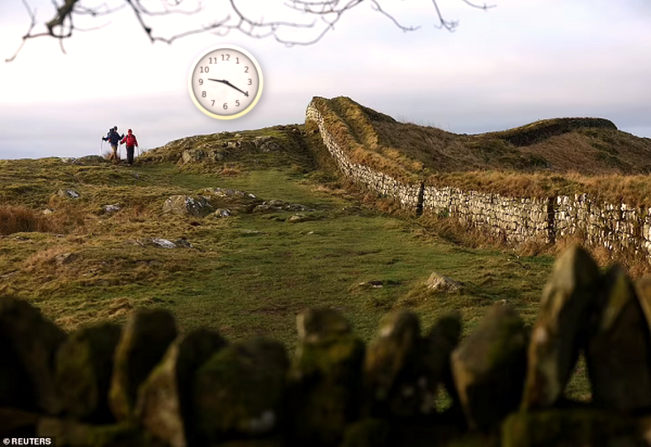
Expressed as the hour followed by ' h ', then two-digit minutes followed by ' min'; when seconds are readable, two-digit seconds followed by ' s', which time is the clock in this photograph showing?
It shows 9 h 20 min
